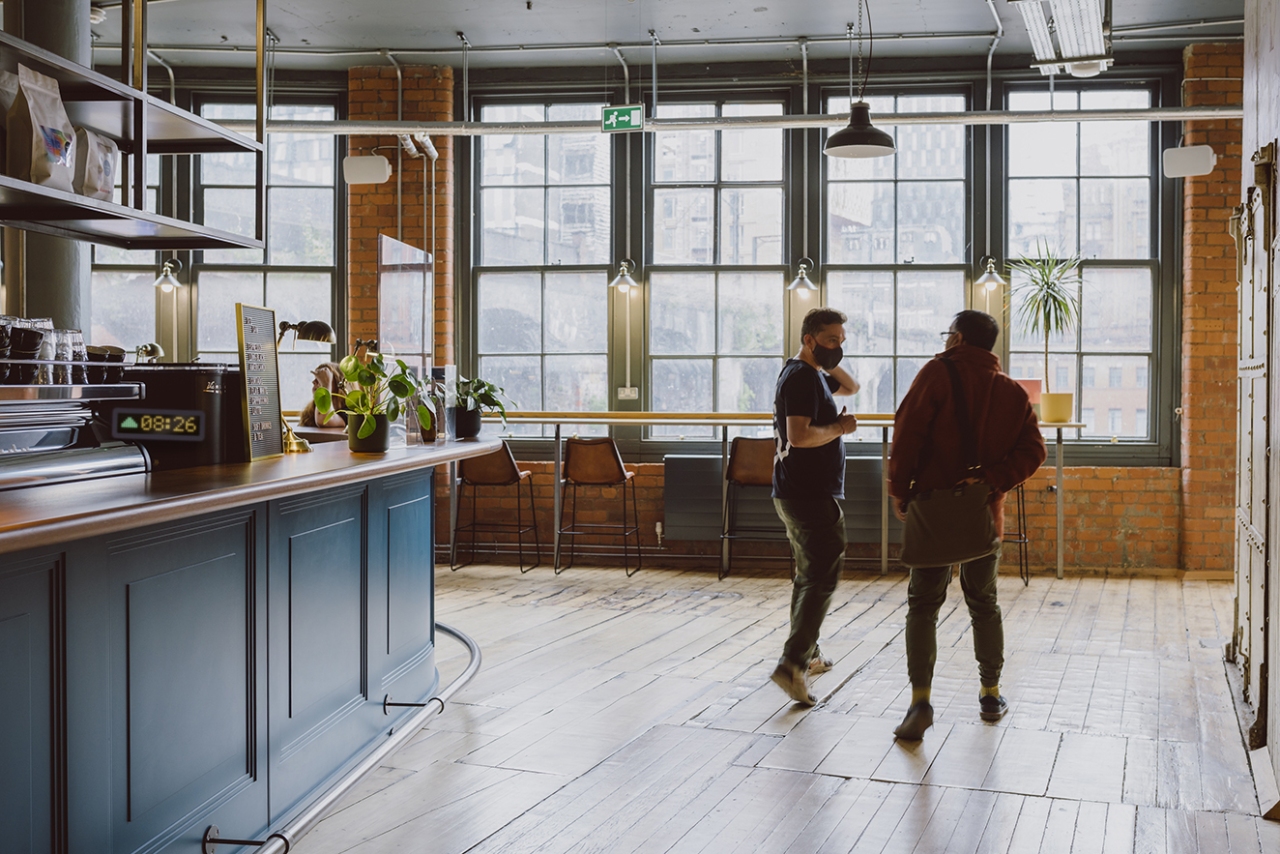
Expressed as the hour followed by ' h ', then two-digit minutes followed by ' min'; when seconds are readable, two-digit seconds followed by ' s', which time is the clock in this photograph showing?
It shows 8 h 26 min
